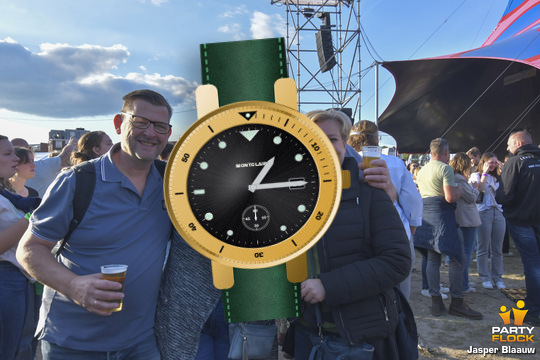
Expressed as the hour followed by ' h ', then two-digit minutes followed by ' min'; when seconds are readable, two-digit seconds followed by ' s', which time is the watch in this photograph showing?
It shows 1 h 15 min
